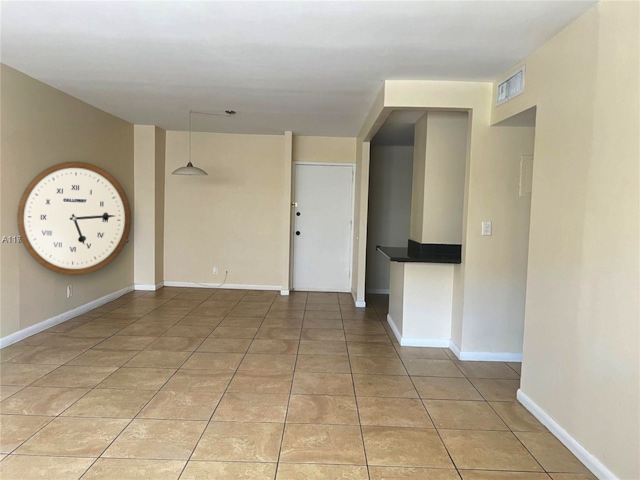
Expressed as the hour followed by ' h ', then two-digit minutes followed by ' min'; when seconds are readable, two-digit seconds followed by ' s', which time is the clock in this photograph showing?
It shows 5 h 14 min
